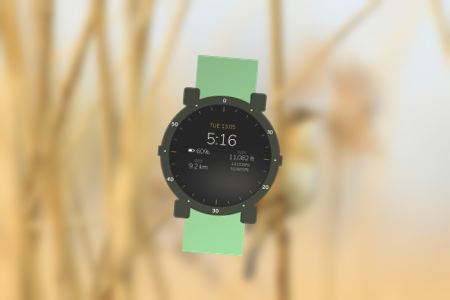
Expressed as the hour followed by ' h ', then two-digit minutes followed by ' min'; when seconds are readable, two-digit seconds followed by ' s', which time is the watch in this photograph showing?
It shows 5 h 16 min
